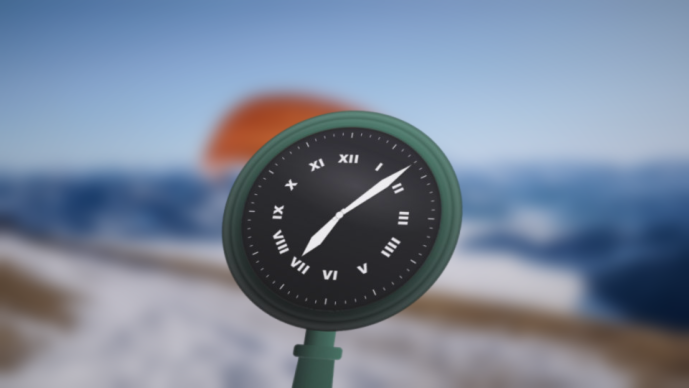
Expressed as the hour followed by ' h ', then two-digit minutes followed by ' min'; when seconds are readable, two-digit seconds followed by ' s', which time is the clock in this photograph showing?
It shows 7 h 08 min
